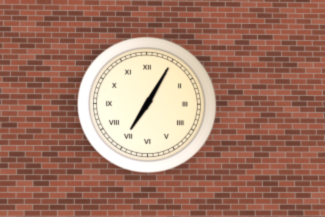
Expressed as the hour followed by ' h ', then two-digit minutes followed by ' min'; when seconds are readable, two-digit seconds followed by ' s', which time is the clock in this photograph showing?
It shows 7 h 05 min
